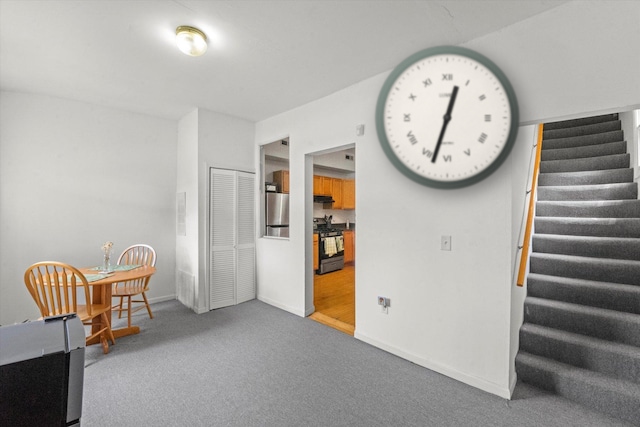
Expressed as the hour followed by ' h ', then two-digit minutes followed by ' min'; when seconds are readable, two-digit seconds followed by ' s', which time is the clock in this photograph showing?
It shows 12 h 33 min
